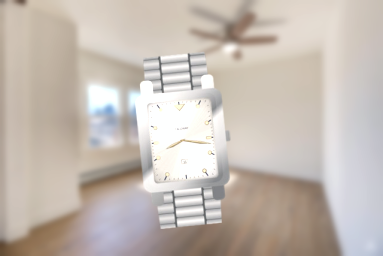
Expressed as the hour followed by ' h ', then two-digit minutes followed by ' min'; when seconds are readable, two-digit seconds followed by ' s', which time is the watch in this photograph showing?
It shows 8 h 17 min
